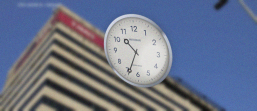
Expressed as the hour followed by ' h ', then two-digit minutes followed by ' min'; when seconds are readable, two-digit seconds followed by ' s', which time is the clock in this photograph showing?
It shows 10 h 34 min
